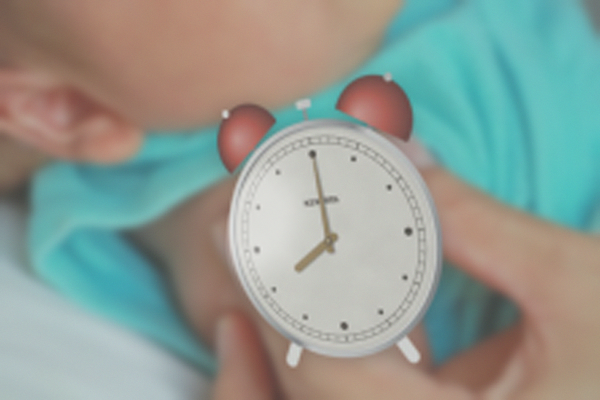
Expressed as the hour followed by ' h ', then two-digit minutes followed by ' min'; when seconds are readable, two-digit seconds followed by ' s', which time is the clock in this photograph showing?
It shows 8 h 00 min
